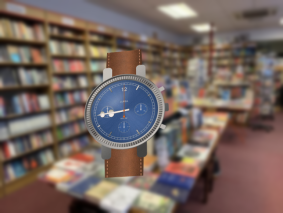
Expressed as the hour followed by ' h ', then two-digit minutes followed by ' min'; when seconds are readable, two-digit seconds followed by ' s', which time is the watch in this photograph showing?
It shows 8 h 44 min
